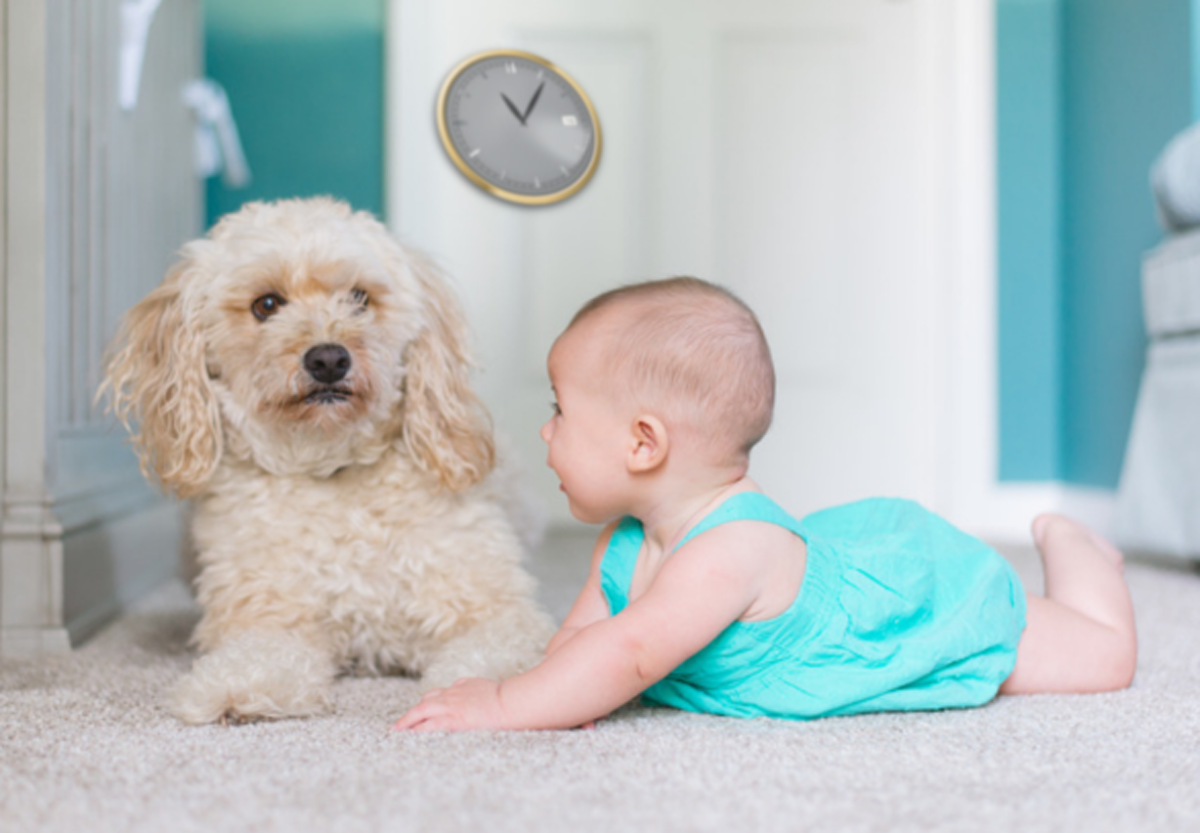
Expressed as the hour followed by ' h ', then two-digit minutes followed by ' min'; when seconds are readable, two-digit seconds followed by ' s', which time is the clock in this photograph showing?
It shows 11 h 06 min
